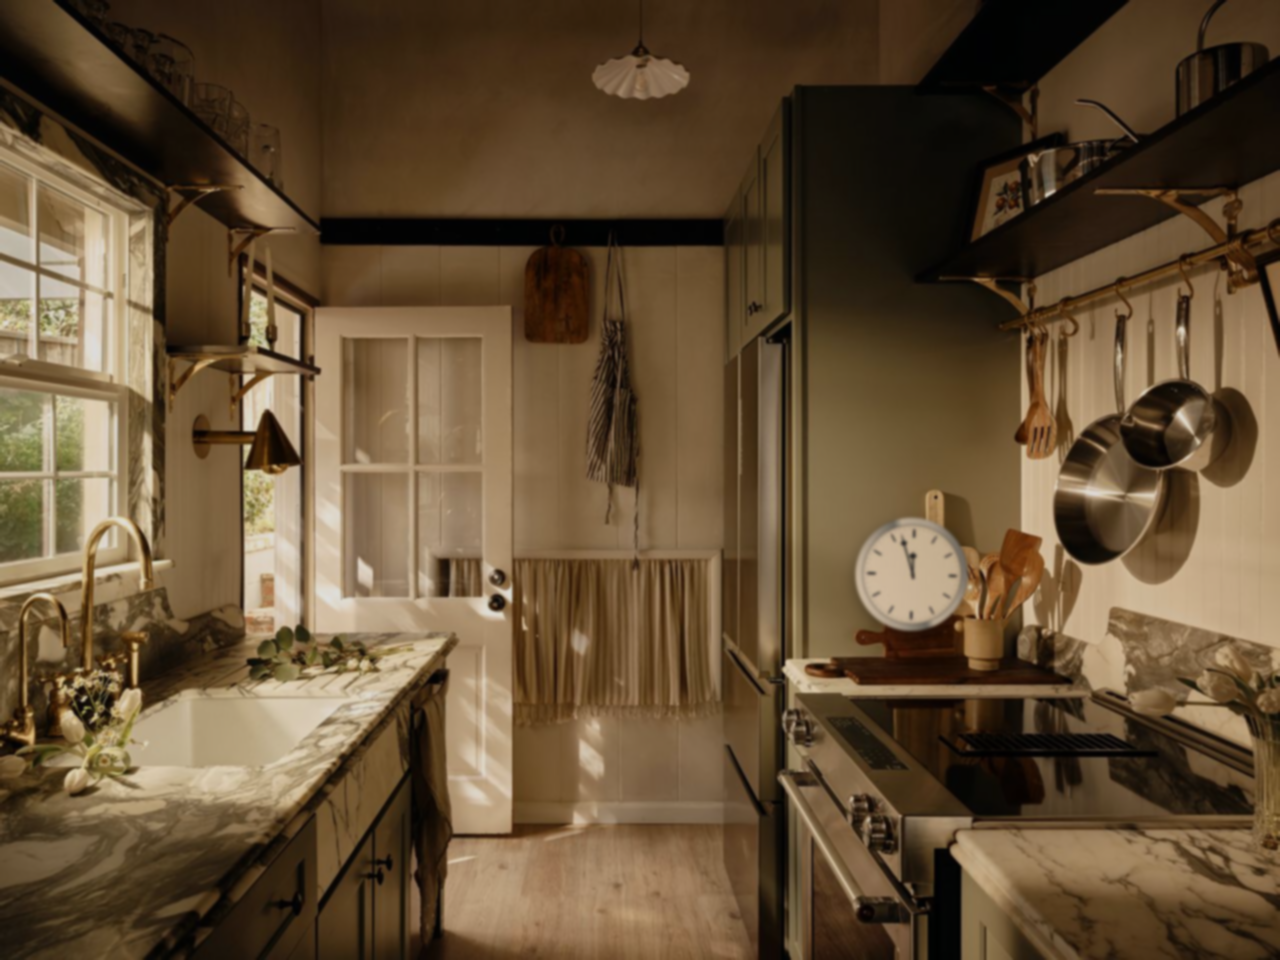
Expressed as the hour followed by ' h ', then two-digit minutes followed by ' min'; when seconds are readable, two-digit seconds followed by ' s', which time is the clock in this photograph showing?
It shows 11 h 57 min
